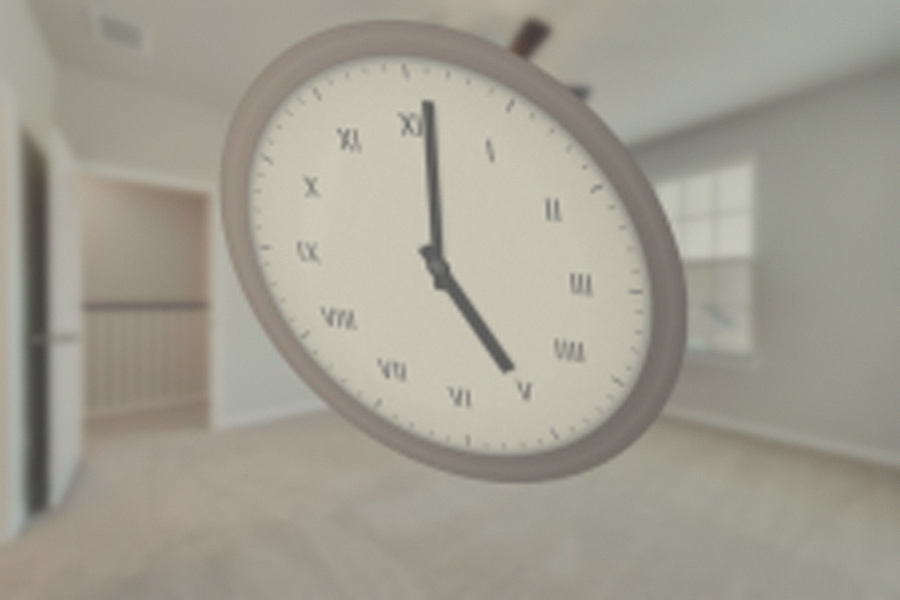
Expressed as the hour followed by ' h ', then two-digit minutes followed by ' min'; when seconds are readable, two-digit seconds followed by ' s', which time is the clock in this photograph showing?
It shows 5 h 01 min
